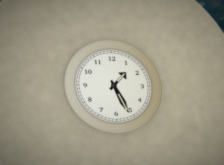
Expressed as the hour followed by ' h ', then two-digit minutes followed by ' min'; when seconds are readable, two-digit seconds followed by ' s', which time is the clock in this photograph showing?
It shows 1 h 26 min
